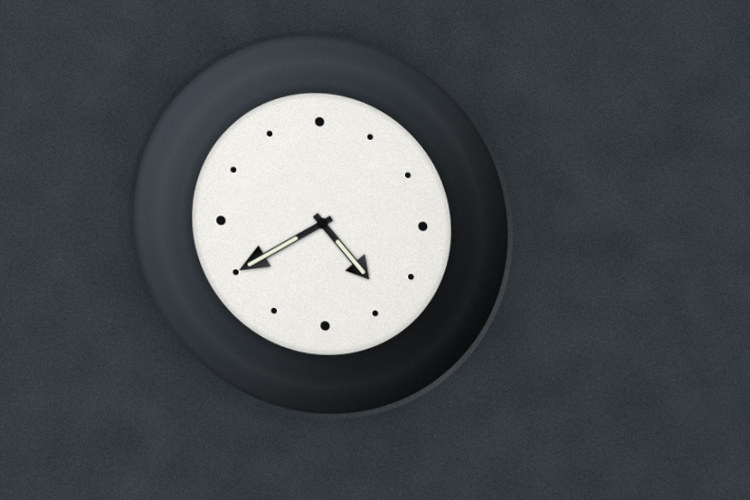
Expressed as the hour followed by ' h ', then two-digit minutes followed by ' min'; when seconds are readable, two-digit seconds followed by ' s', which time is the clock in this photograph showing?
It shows 4 h 40 min
